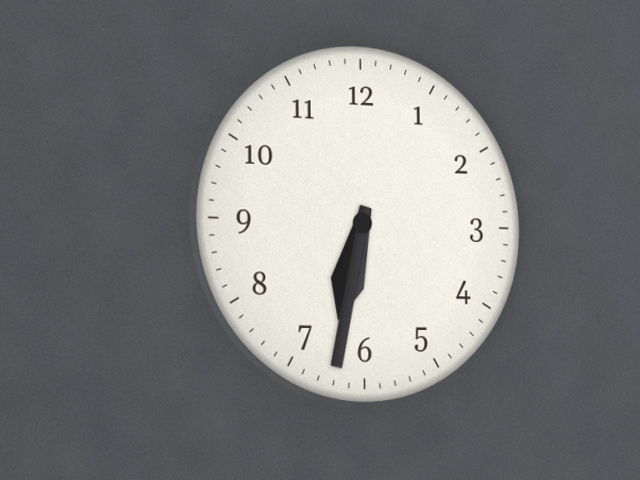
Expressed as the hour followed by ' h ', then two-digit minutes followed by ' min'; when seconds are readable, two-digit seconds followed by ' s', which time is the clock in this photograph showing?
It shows 6 h 32 min
